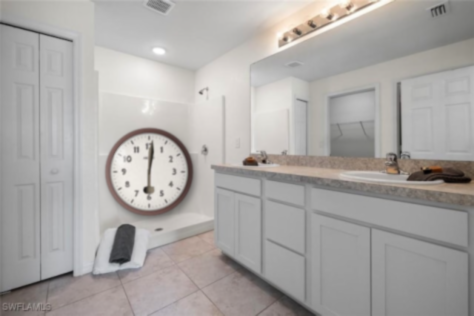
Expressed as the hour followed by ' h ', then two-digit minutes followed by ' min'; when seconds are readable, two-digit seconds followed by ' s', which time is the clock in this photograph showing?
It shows 6 h 01 min
